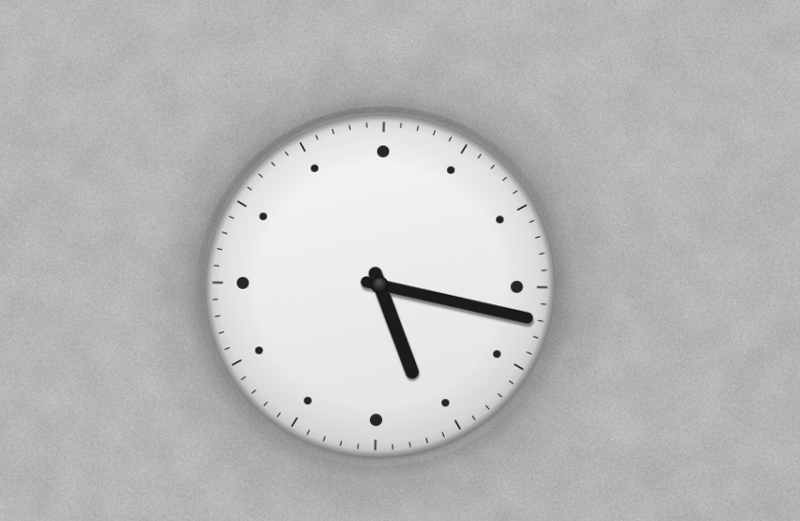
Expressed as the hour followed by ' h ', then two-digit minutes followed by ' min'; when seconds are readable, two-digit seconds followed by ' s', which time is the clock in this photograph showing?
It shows 5 h 17 min
